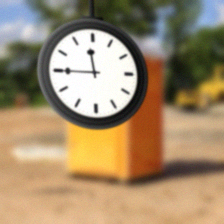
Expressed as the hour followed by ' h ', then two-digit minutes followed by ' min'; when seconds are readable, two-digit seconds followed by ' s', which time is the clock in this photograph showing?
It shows 11 h 45 min
